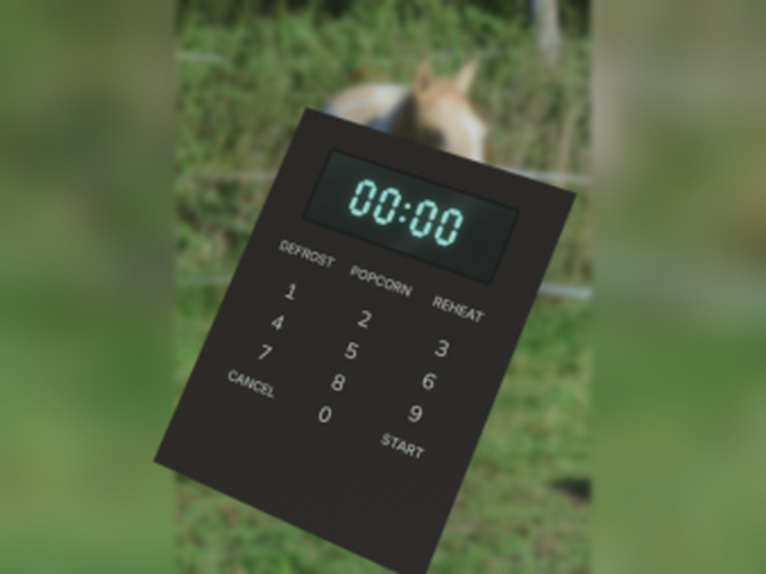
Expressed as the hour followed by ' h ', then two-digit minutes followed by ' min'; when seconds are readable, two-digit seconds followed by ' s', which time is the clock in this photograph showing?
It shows 0 h 00 min
